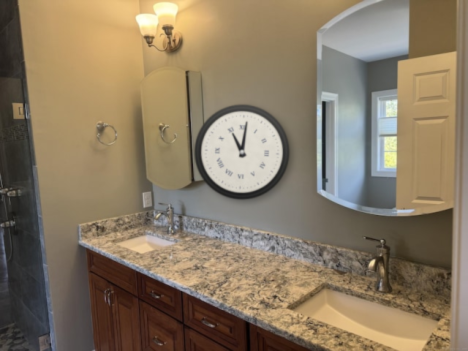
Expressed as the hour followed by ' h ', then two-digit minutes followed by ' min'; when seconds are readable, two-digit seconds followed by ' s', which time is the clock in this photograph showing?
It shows 11 h 01 min
